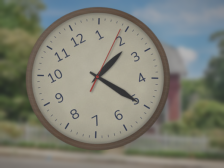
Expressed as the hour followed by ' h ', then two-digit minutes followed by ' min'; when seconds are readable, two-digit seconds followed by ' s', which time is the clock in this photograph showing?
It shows 2 h 25 min 09 s
